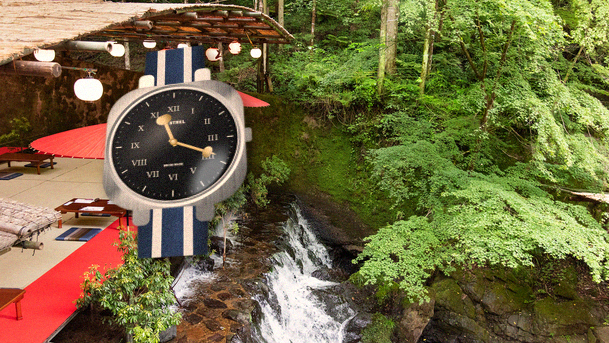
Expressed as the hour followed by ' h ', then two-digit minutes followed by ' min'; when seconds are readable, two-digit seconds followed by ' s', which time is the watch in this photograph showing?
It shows 11 h 19 min
